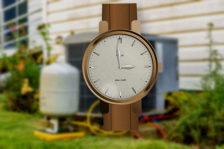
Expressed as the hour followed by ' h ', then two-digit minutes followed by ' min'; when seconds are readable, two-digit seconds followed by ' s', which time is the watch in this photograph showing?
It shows 2 h 59 min
